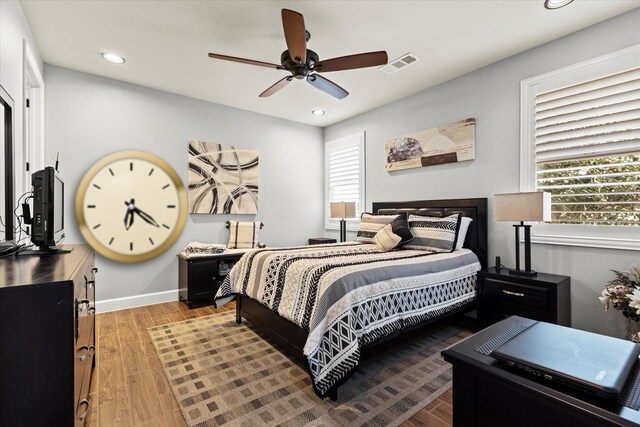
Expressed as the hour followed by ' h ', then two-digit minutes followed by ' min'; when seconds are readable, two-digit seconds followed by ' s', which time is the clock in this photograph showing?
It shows 6 h 21 min
